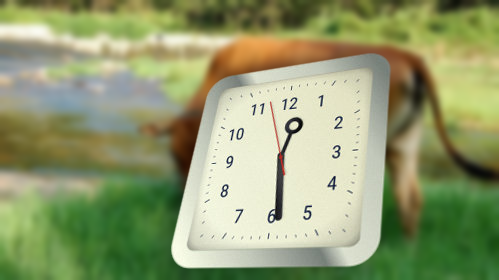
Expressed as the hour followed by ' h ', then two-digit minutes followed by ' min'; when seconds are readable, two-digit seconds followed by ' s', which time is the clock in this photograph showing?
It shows 12 h 28 min 57 s
